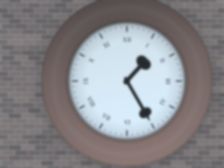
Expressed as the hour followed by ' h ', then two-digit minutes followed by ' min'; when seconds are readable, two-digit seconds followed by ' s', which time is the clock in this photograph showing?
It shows 1 h 25 min
